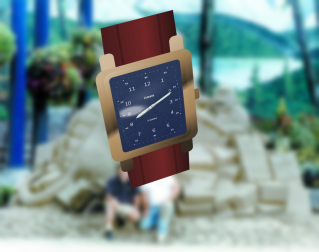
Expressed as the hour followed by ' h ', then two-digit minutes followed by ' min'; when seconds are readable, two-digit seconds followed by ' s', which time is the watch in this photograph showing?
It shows 8 h 11 min
